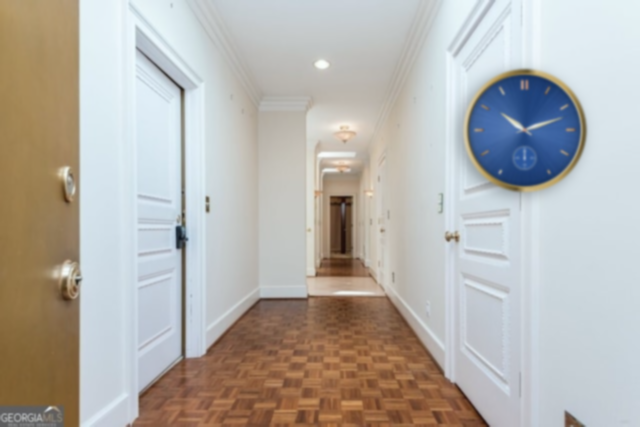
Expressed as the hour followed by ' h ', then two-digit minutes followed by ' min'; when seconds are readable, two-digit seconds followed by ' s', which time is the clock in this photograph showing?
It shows 10 h 12 min
